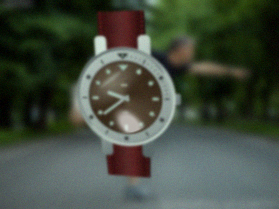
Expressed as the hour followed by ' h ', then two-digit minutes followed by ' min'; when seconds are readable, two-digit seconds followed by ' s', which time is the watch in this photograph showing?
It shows 9 h 39 min
